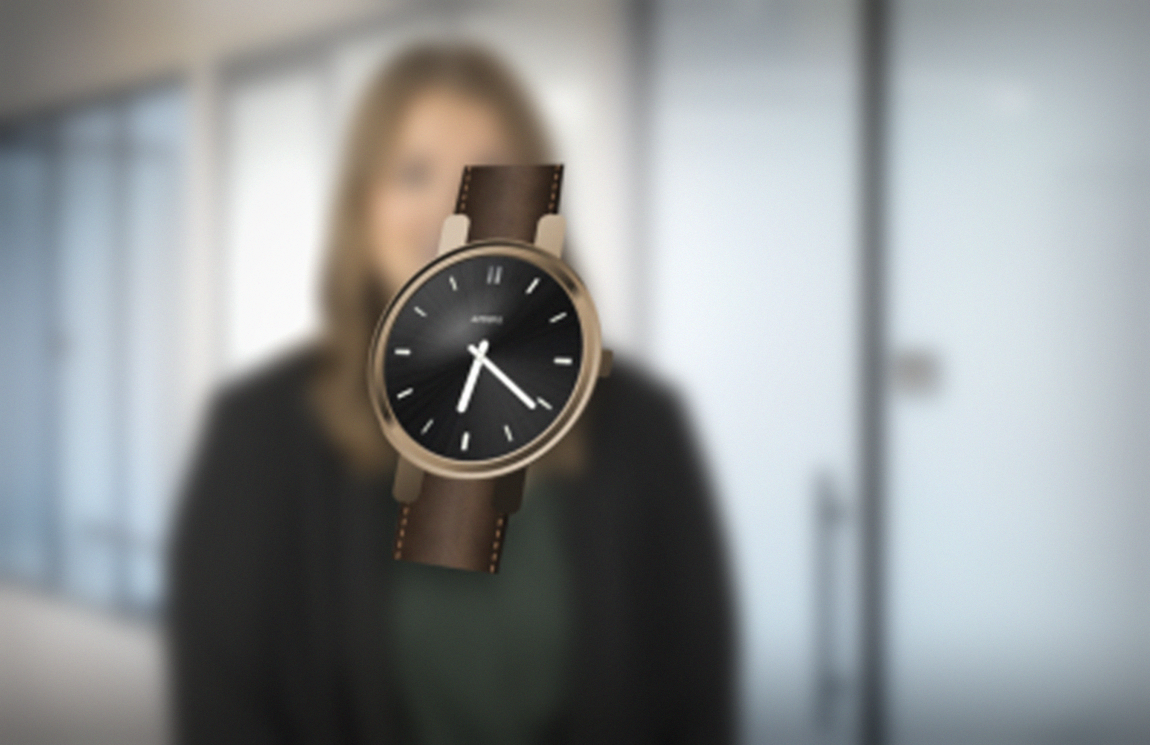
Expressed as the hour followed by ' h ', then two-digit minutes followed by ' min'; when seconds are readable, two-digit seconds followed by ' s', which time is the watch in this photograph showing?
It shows 6 h 21 min
